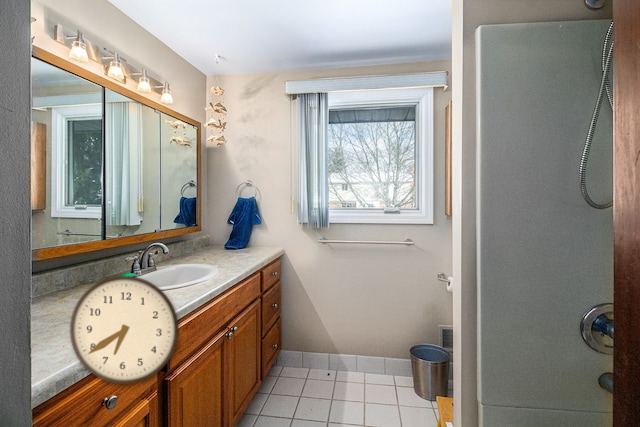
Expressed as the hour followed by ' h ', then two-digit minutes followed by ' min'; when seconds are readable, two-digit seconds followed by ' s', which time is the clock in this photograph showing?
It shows 6 h 39 min
